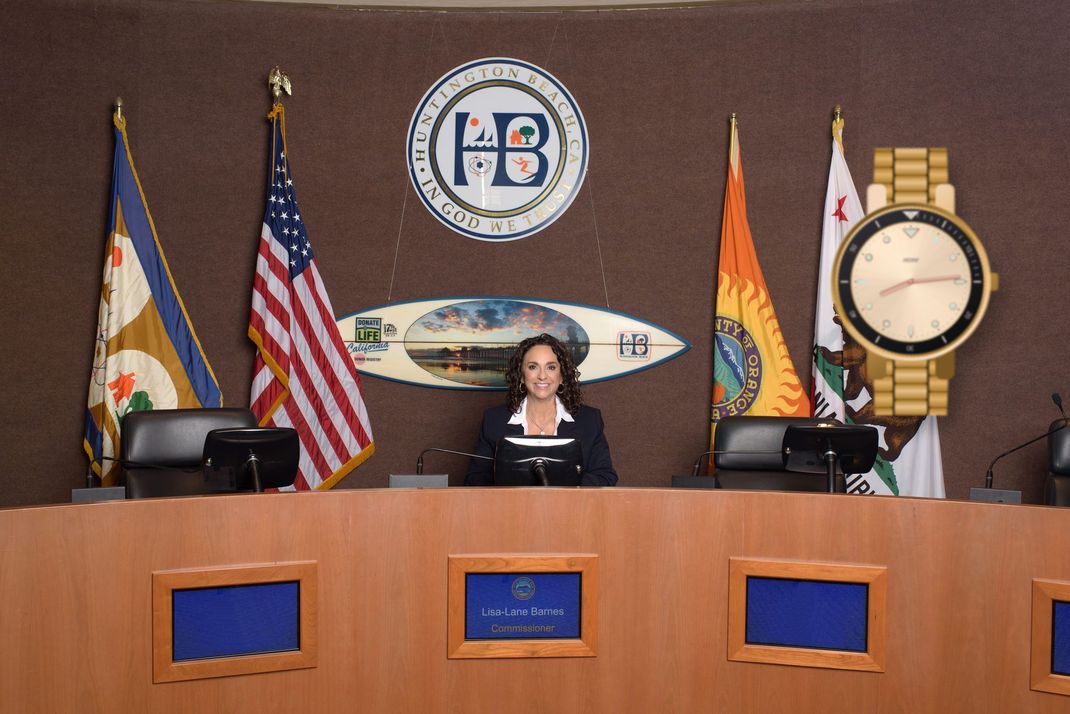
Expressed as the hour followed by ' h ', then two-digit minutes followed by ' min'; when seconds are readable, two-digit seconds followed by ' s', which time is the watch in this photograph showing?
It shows 8 h 14 min
